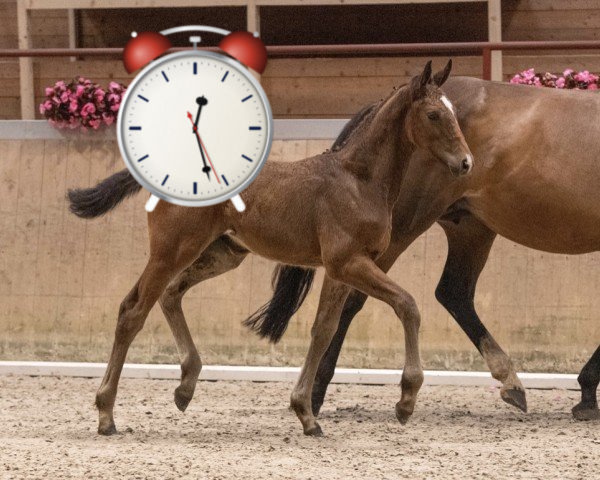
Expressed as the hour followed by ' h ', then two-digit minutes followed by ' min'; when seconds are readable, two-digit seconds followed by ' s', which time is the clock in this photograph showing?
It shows 12 h 27 min 26 s
